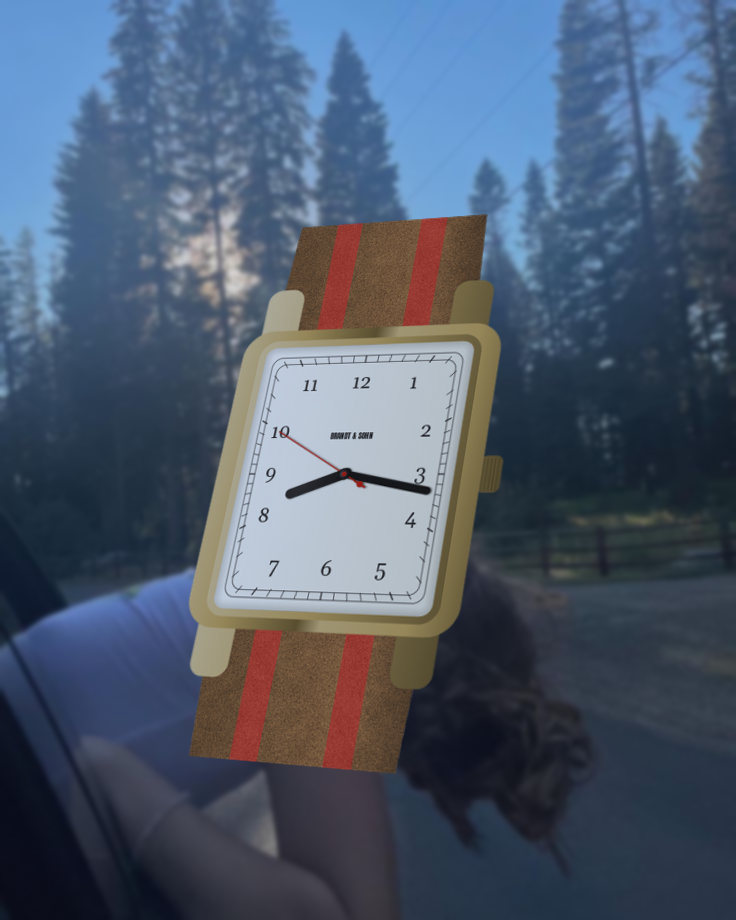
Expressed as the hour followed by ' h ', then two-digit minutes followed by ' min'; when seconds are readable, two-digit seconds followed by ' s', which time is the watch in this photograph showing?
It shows 8 h 16 min 50 s
